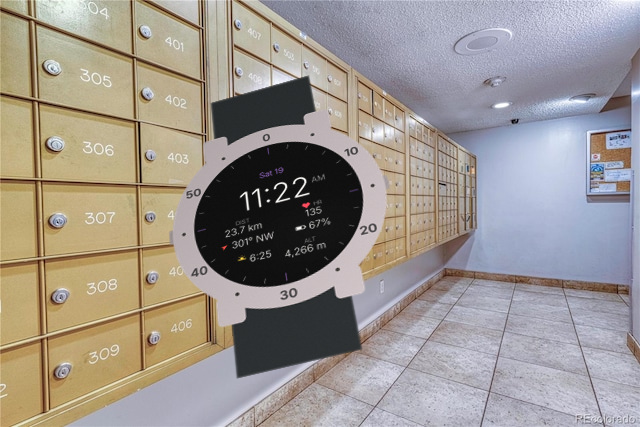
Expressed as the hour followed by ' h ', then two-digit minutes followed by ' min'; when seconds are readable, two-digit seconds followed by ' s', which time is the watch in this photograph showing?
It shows 11 h 22 min
